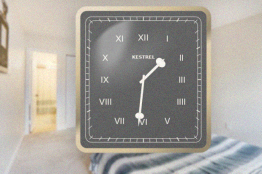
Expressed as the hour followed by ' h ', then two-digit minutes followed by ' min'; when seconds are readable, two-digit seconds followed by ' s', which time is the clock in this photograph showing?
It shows 1 h 31 min
